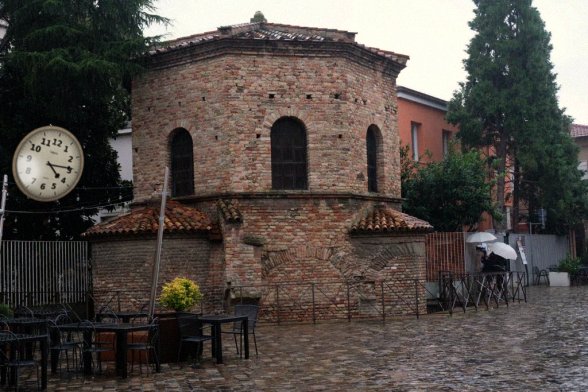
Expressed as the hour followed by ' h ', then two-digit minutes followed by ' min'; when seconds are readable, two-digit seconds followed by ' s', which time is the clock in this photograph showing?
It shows 4 h 14 min
